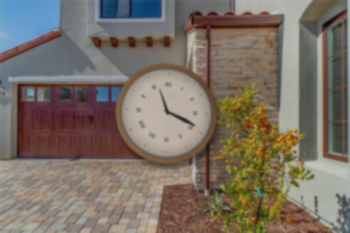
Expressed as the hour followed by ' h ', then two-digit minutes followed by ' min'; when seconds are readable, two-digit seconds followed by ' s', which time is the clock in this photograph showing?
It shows 11 h 19 min
